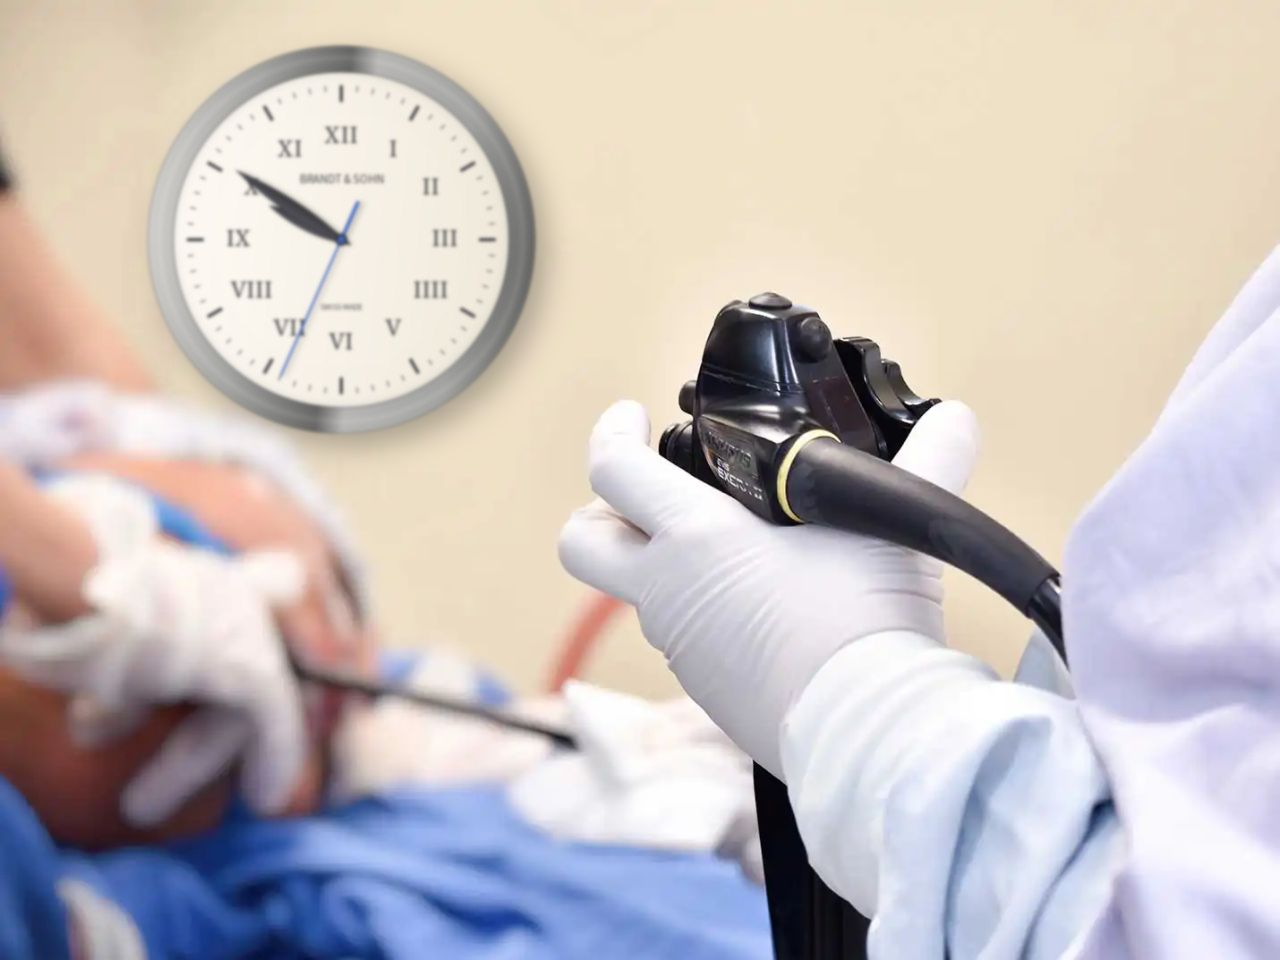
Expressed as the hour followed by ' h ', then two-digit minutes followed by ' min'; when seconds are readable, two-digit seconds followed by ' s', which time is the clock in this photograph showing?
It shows 9 h 50 min 34 s
